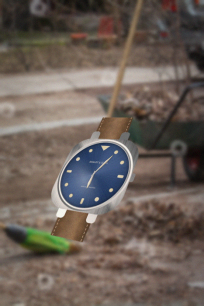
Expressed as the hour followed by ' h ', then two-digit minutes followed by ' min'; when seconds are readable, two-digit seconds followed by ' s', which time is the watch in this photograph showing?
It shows 6 h 05 min
